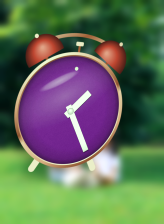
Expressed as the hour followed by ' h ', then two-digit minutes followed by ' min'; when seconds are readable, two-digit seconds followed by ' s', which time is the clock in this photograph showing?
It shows 1 h 25 min
